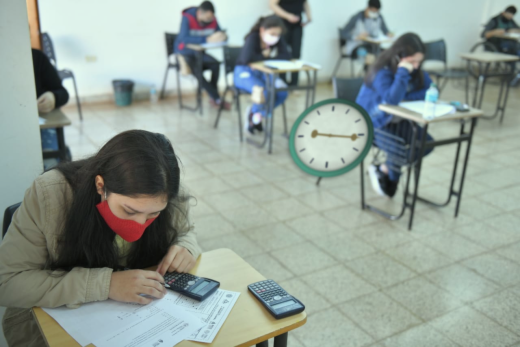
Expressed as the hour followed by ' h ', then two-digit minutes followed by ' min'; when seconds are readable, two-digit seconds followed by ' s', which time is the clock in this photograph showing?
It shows 9 h 16 min
